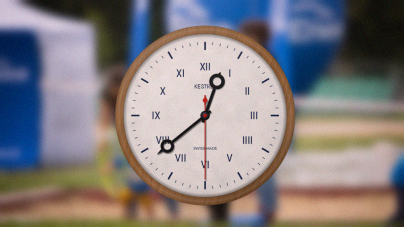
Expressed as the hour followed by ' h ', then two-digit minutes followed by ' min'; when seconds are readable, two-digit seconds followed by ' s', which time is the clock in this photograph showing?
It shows 12 h 38 min 30 s
